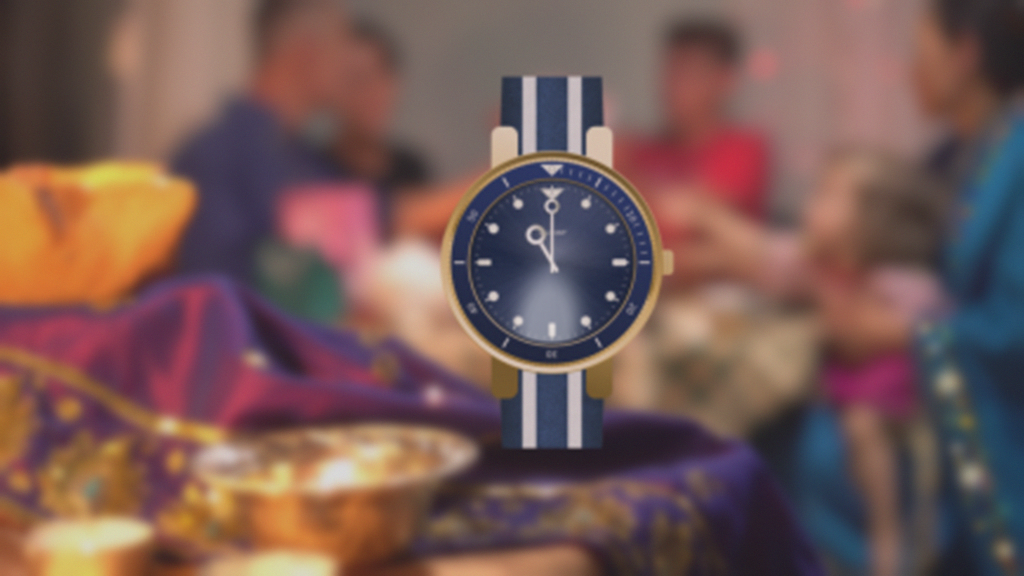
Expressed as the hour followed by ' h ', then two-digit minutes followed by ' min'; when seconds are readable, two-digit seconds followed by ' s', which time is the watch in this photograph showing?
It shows 11 h 00 min
